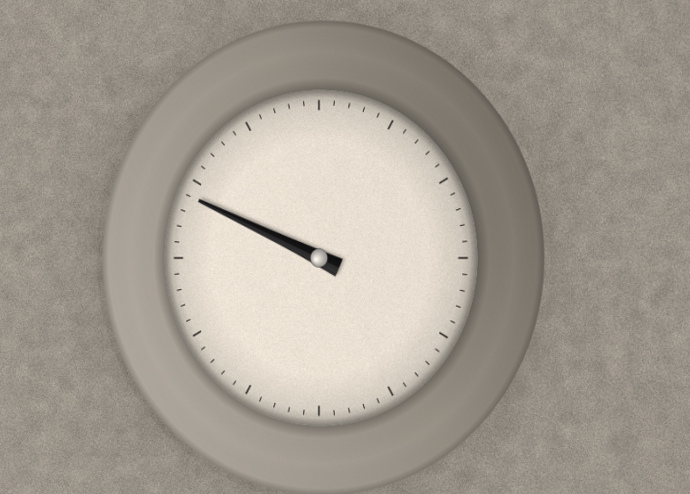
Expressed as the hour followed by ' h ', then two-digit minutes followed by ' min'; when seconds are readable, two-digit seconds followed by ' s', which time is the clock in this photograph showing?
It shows 9 h 49 min
